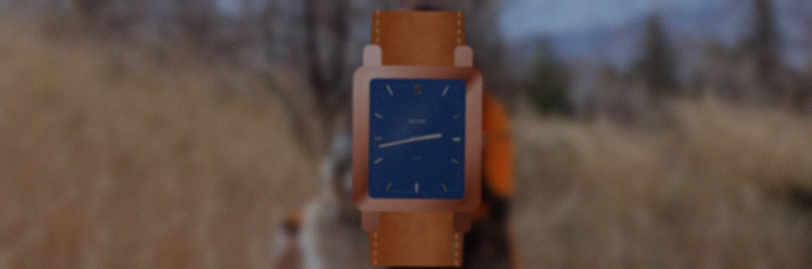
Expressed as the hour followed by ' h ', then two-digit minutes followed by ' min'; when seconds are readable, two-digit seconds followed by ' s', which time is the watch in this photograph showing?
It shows 2 h 43 min
